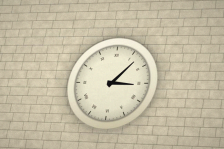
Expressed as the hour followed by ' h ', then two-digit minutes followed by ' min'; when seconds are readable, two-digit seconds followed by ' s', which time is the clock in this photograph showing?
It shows 3 h 07 min
